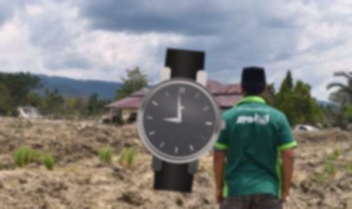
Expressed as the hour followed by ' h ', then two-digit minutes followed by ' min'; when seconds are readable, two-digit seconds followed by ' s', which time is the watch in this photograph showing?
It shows 8 h 59 min
